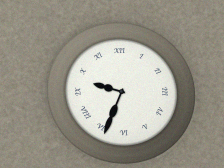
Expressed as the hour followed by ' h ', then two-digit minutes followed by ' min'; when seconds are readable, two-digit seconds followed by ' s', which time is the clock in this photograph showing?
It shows 9 h 34 min
